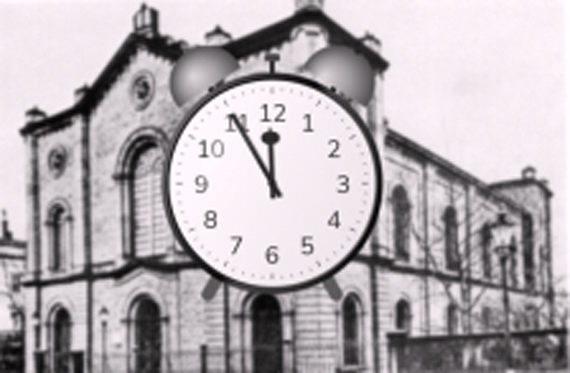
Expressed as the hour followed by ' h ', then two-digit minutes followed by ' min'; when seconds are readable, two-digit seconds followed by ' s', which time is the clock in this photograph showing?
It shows 11 h 55 min
